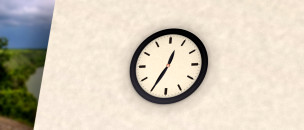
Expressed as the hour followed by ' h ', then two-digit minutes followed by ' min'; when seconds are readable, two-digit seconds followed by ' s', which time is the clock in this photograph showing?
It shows 12 h 35 min
